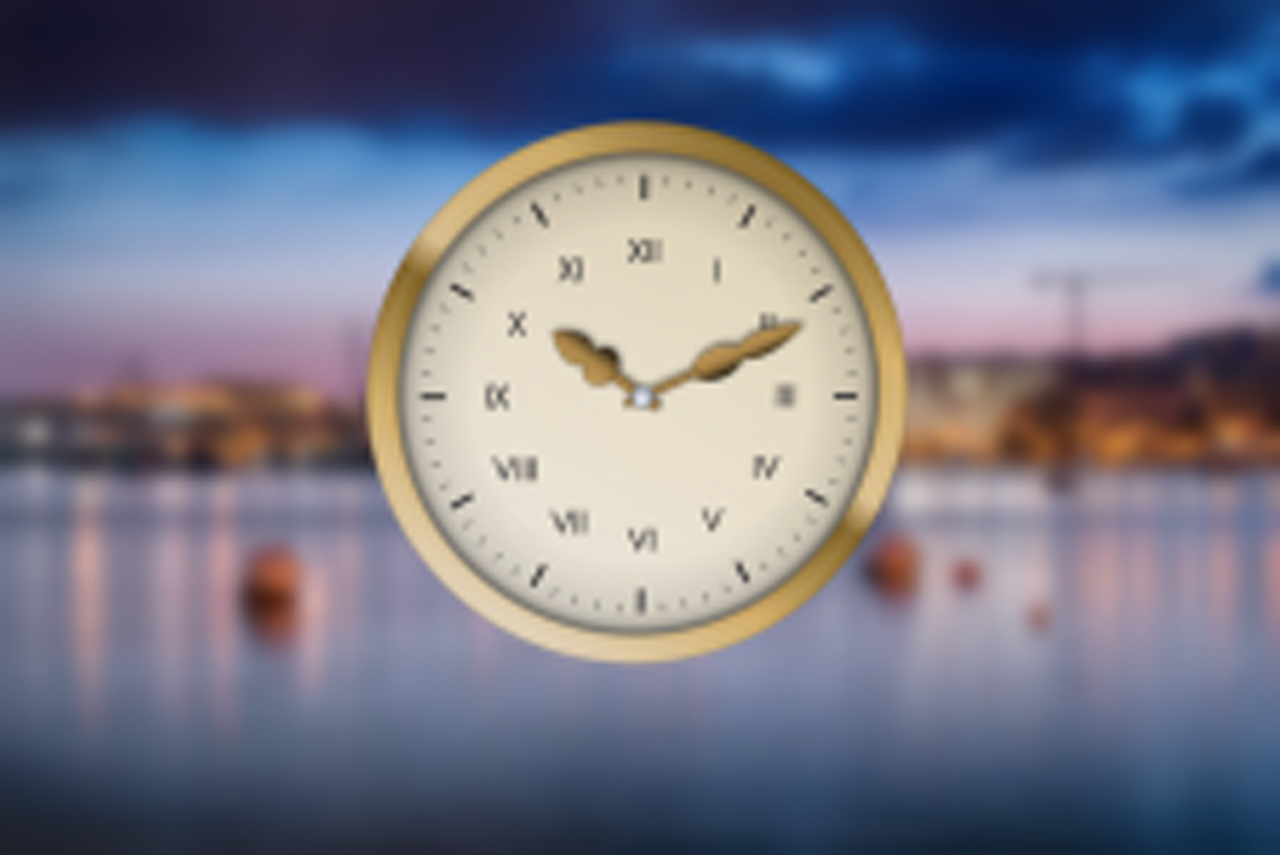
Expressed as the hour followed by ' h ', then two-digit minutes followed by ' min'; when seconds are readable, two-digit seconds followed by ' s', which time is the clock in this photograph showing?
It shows 10 h 11 min
